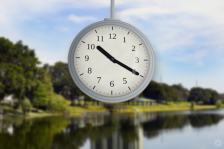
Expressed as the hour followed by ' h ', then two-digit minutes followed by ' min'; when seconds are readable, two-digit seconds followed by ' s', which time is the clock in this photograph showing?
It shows 10 h 20 min
